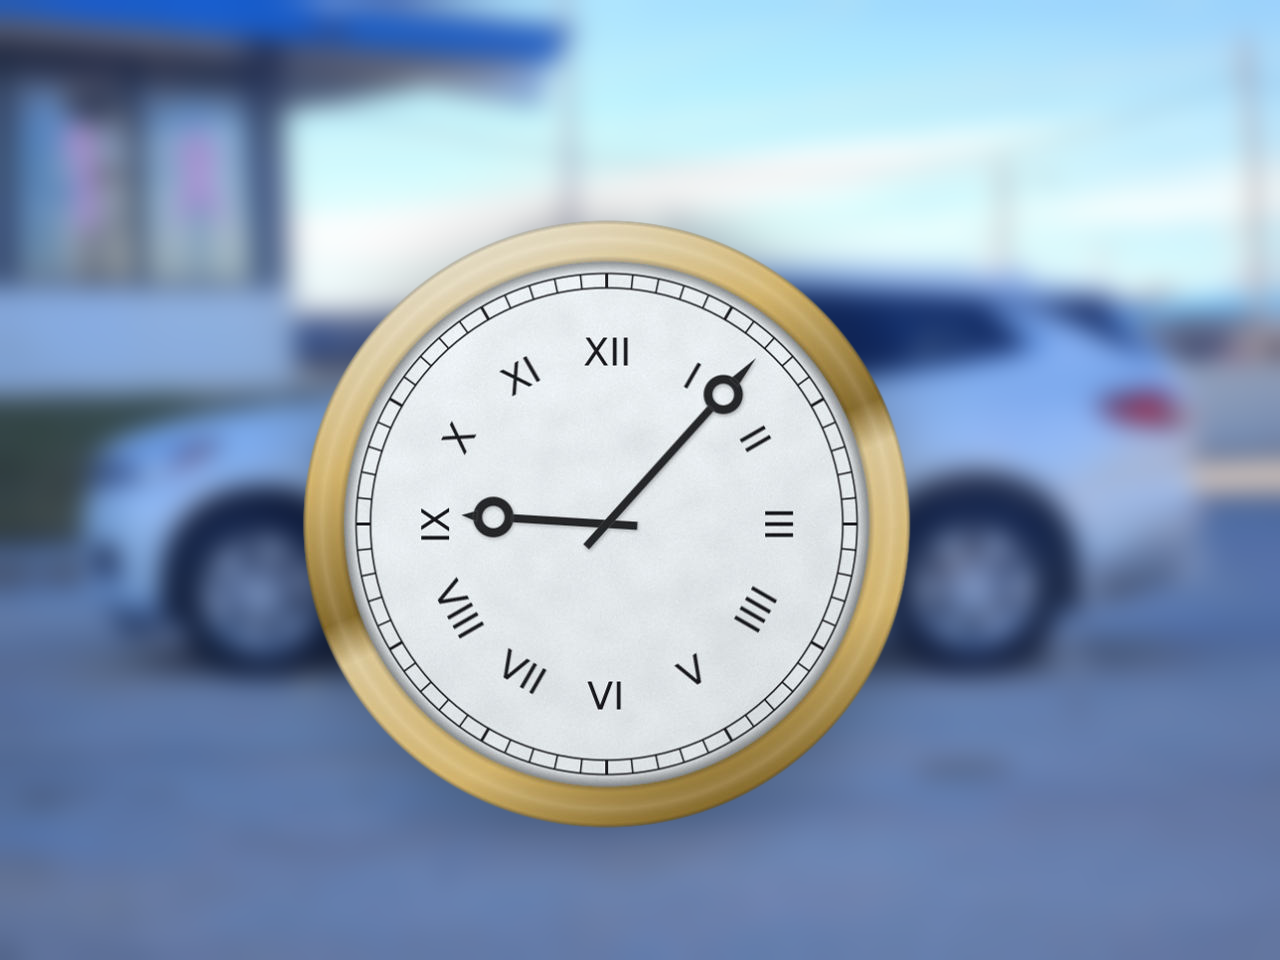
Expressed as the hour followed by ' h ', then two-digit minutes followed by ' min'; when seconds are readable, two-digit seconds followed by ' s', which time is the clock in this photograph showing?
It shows 9 h 07 min
